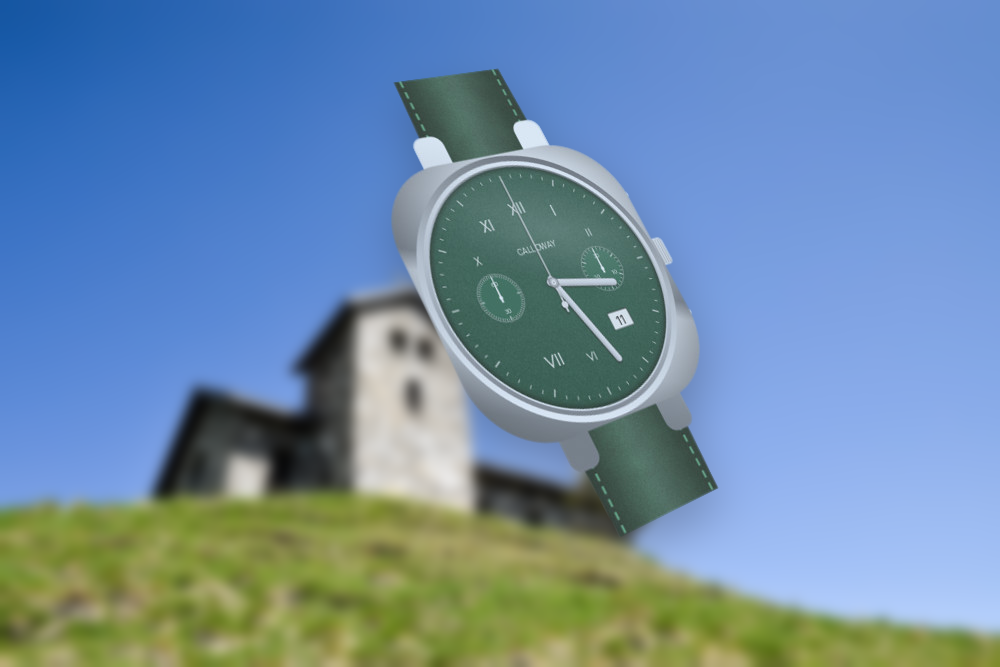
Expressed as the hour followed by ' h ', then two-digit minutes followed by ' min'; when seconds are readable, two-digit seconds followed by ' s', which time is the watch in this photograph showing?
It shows 3 h 27 min
